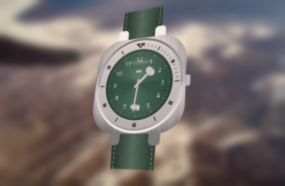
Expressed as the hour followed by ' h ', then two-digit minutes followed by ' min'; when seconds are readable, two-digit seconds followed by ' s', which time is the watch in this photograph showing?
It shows 1 h 31 min
